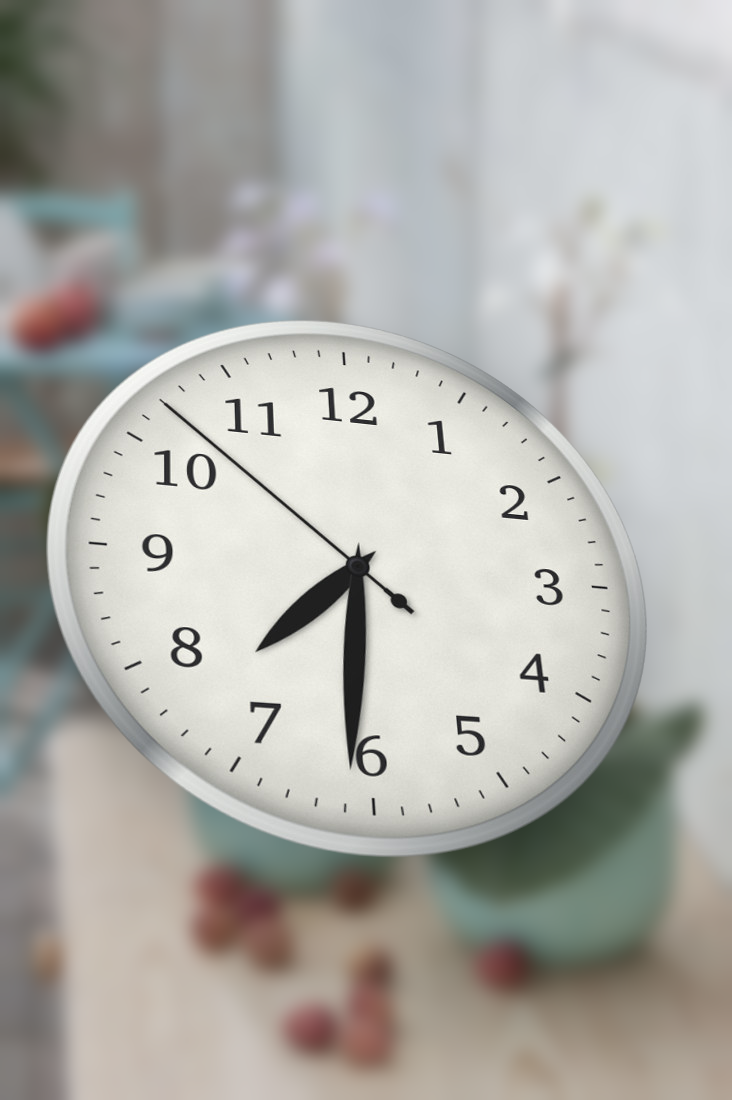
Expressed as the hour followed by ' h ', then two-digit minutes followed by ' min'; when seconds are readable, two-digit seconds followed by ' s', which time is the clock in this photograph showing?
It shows 7 h 30 min 52 s
